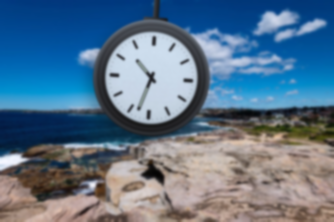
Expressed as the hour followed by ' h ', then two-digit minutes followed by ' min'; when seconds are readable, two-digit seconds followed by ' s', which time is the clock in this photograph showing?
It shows 10 h 33 min
